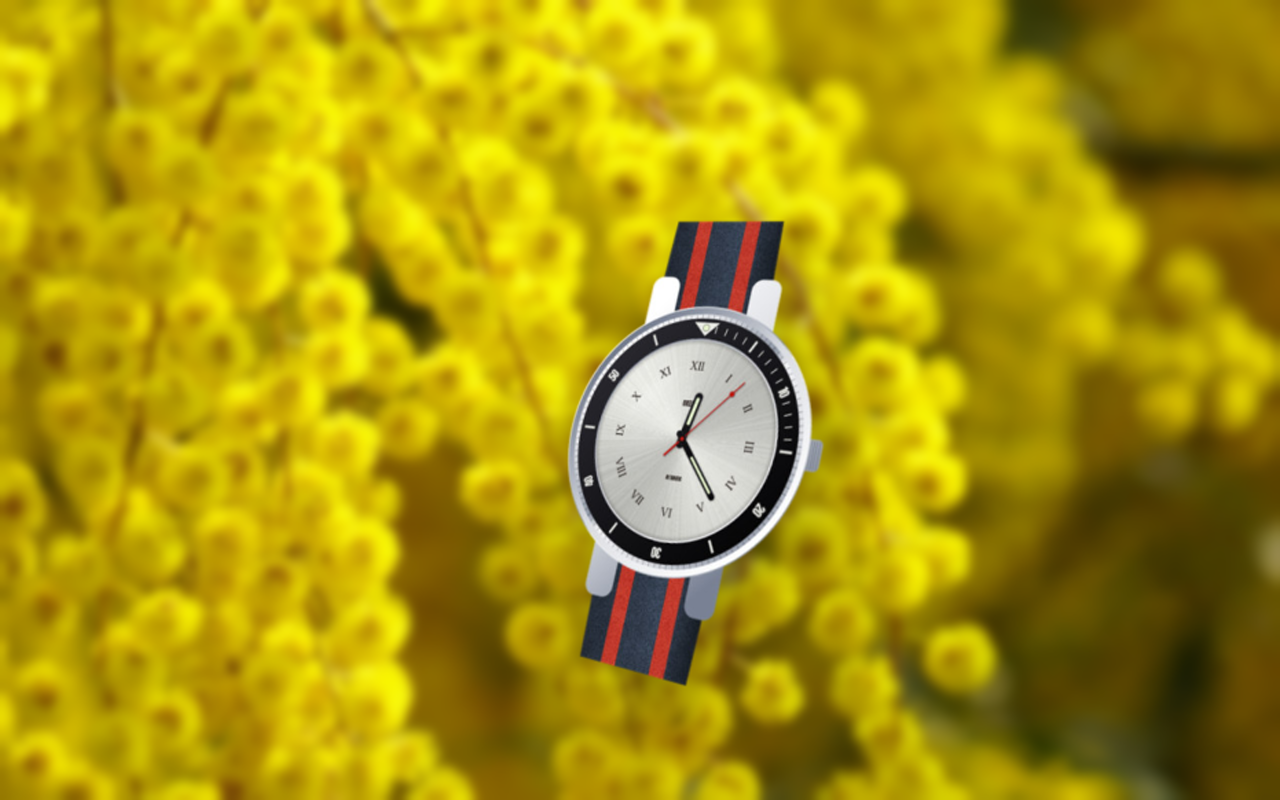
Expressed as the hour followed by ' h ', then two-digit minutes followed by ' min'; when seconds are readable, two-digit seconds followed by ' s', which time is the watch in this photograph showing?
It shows 12 h 23 min 07 s
